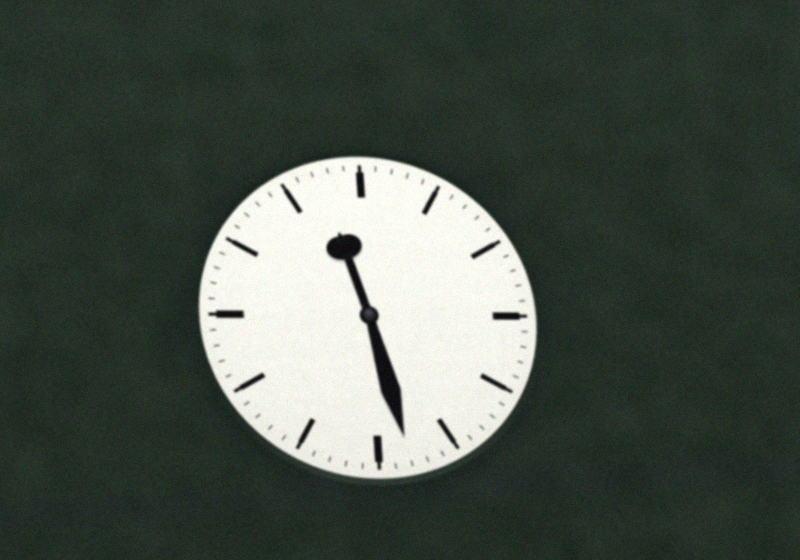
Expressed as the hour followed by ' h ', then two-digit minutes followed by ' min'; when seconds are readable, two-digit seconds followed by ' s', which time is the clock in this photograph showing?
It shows 11 h 28 min
